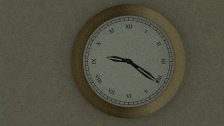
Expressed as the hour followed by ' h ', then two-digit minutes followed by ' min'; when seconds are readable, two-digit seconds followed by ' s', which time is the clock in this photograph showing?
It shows 9 h 21 min
